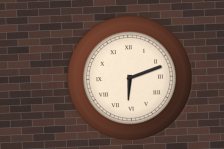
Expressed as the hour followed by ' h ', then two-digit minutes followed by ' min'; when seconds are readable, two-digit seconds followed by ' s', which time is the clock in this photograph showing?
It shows 6 h 12 min
